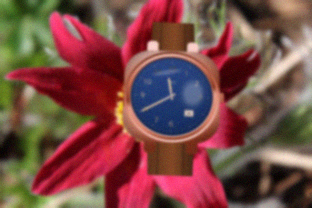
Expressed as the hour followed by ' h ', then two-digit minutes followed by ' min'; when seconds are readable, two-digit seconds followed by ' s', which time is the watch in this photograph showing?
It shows 11 h 40 min
